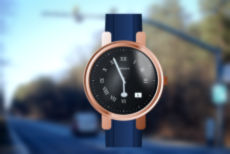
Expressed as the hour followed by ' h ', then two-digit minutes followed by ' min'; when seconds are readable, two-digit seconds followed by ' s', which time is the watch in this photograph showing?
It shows 5 h 56 min
